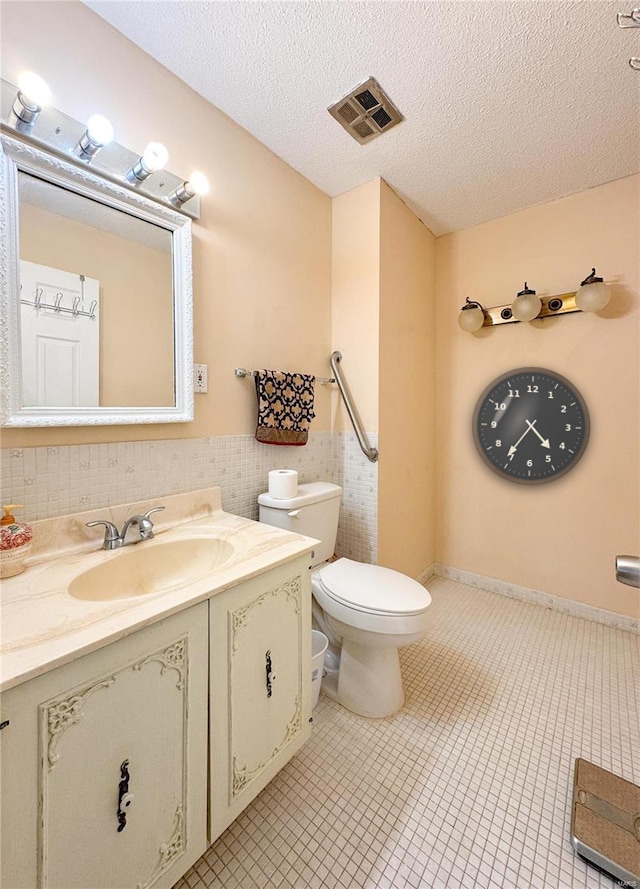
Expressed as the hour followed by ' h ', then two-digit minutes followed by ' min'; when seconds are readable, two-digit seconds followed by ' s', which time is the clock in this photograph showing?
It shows 4 h 36 min
